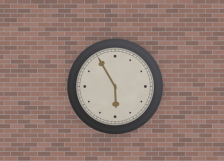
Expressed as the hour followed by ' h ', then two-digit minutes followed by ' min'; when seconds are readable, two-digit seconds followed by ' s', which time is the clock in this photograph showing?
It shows 5 h 55 min
